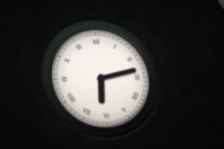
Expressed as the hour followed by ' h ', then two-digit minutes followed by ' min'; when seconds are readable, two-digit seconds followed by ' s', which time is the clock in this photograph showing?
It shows 6 h 13 min
